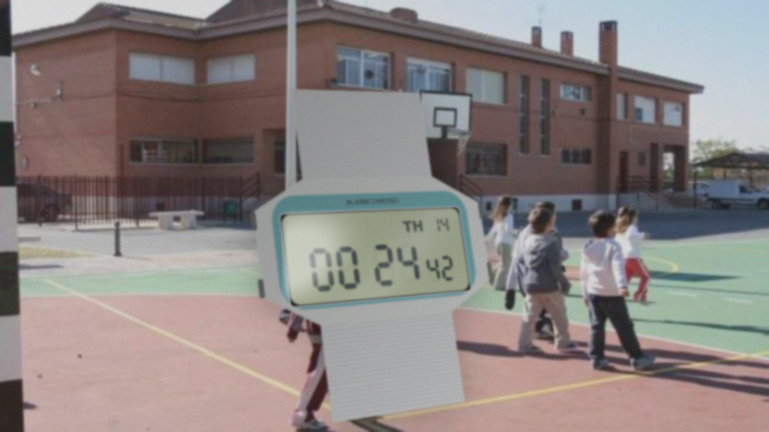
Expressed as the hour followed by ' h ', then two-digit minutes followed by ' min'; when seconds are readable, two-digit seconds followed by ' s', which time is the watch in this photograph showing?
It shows 0 h 24 min 42 s
